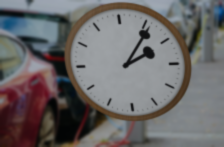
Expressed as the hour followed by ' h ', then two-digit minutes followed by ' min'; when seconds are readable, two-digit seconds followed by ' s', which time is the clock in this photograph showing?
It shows 2 h 06 min
